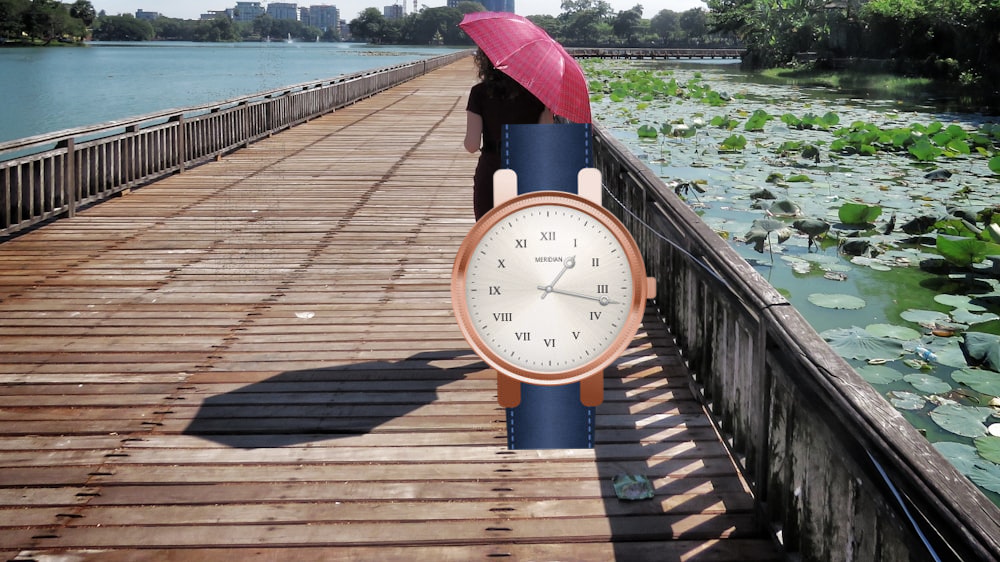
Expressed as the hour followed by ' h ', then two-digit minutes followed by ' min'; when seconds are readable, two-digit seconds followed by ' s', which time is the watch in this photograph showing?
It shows 1 h 17 min
